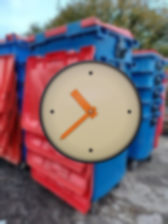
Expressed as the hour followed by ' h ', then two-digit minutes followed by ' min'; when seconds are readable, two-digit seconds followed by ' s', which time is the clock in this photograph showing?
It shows 10 h 38 min
